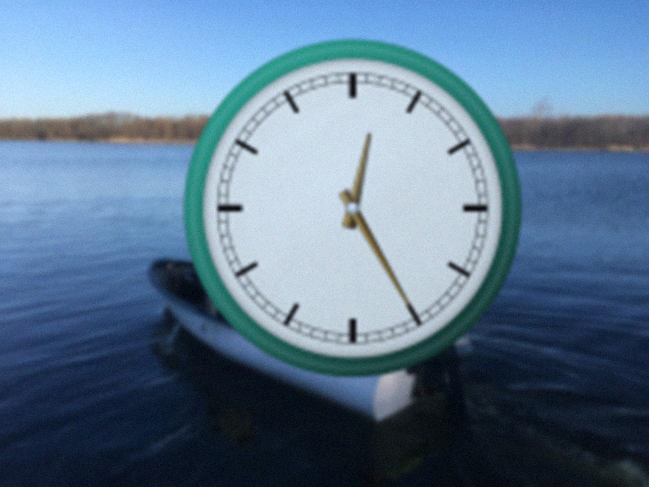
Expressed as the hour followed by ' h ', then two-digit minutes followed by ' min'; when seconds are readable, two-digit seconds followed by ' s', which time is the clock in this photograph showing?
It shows 12 h 25 min
